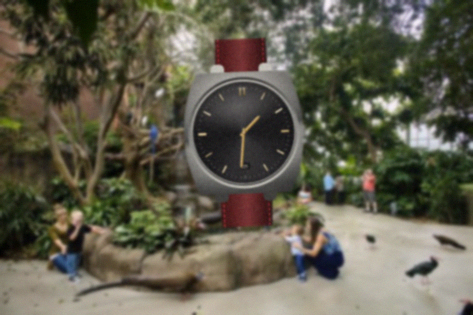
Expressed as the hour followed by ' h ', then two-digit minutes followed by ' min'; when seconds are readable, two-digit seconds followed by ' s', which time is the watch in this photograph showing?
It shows 1 h 31 min
